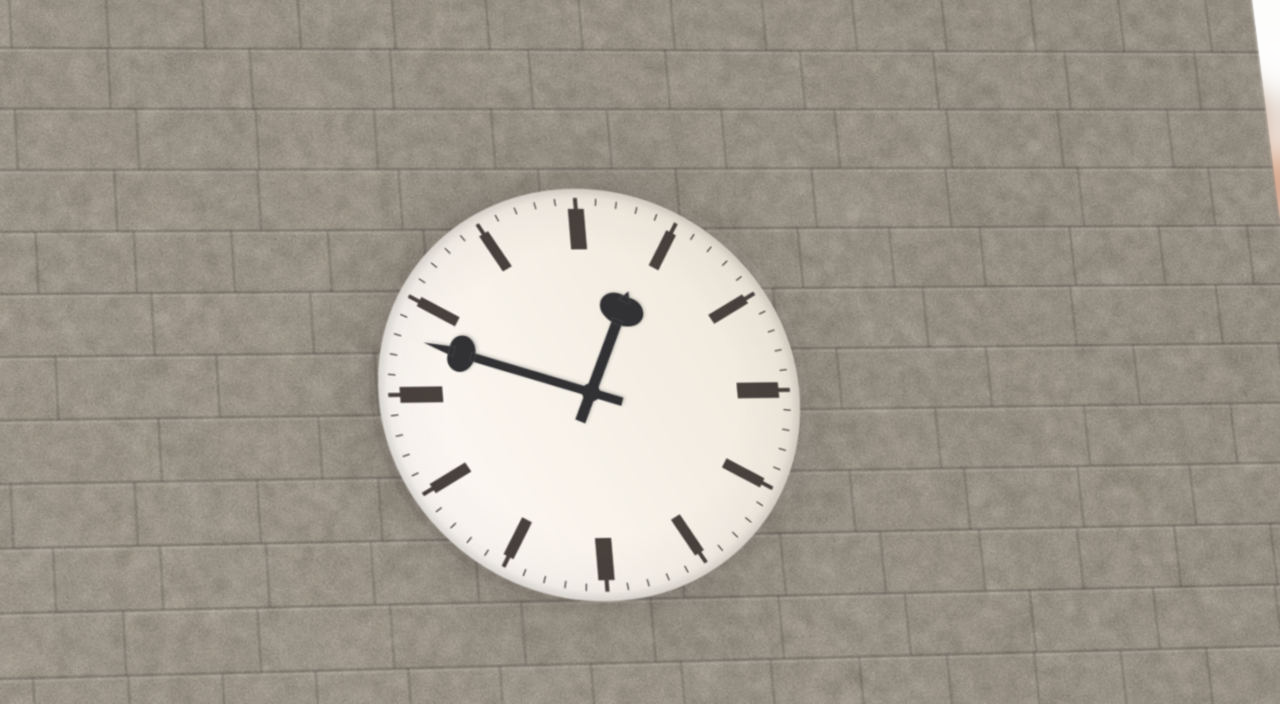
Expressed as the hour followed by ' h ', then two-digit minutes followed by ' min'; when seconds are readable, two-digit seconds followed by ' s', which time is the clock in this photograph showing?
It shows 12 h 48 min
